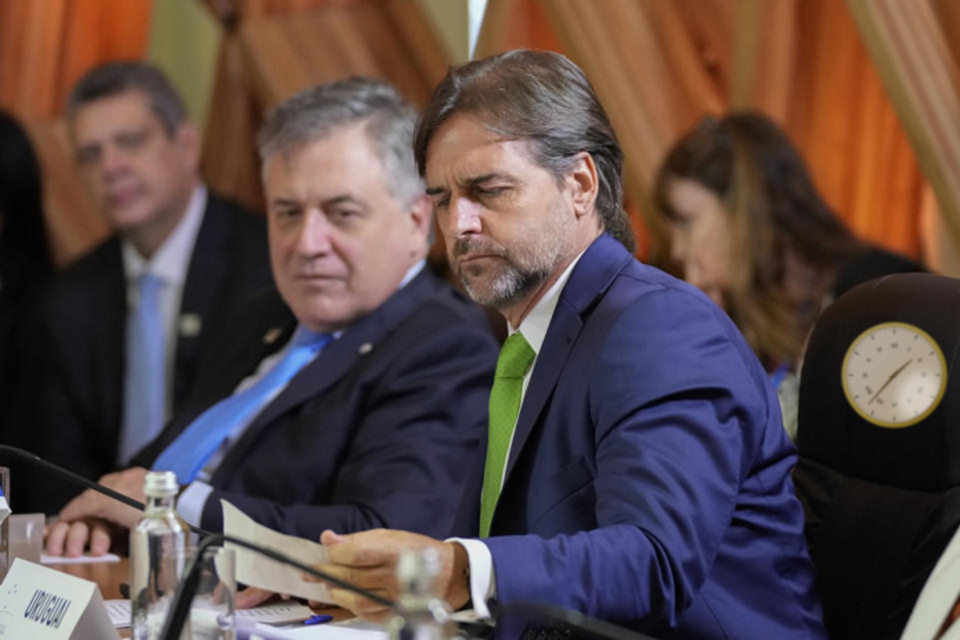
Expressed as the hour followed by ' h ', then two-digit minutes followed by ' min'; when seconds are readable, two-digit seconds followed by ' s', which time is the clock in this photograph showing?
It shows 1 h 37 min
